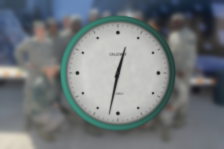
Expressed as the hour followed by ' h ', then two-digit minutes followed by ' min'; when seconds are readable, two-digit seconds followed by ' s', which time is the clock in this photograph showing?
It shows 12 h 32 min
